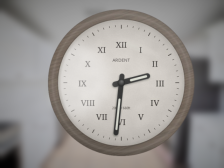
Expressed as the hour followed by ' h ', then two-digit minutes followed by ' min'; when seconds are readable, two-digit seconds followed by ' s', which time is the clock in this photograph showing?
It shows 2 h 31 min
